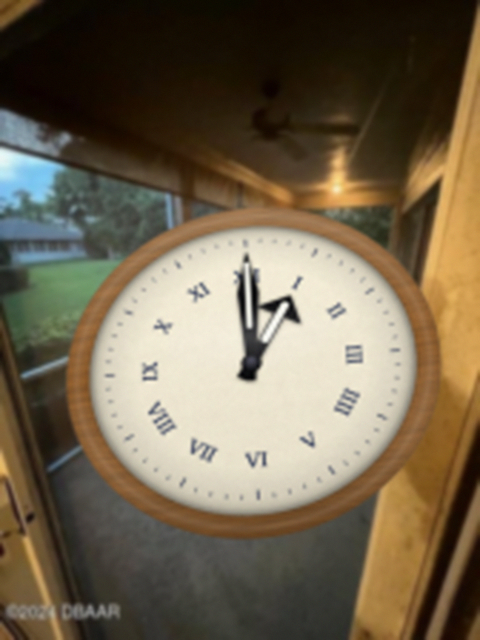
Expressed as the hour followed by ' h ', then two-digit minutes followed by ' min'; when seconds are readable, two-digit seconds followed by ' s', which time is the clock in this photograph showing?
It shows 1 h 00 min
